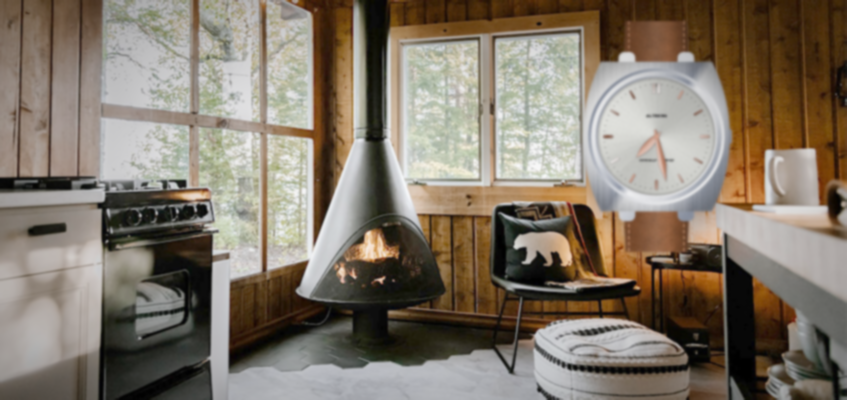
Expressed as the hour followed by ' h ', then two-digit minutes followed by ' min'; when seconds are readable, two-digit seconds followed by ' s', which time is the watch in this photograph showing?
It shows 7 h 28 min
